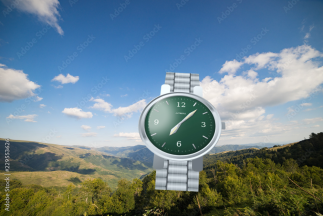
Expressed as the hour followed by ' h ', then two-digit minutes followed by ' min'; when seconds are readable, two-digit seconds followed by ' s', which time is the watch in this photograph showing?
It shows 7 h 07 min
